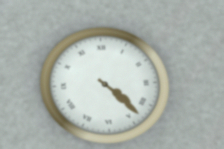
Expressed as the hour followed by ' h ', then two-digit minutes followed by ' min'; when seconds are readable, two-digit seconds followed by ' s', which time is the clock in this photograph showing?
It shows 4 h 23 min
